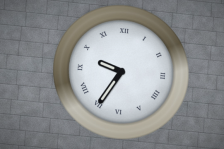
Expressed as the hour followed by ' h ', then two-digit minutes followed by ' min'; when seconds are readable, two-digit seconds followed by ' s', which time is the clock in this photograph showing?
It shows 9 h 35 min
